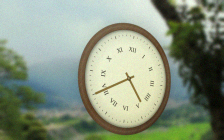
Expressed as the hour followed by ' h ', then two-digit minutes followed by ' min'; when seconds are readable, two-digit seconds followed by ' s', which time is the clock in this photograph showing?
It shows 4 h 40 min
